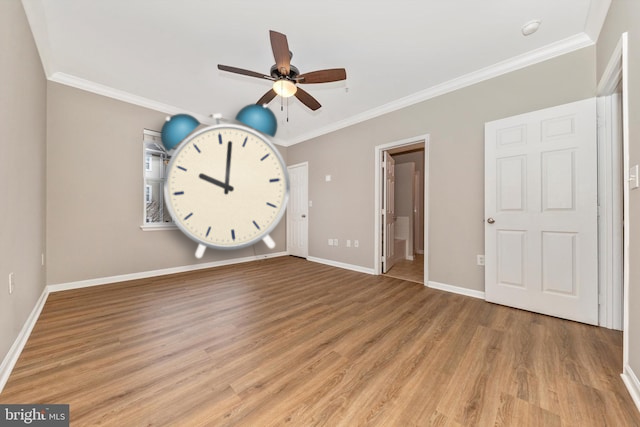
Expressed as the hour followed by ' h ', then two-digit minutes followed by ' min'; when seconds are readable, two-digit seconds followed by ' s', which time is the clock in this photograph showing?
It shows 10 h 02 min
